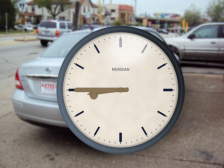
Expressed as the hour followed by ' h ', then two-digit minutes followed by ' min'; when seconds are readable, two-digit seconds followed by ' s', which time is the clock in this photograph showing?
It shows 8 h 45 min
